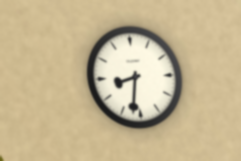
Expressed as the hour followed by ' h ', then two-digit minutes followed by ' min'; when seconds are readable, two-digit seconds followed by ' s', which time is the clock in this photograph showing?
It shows 8 h 32 min
